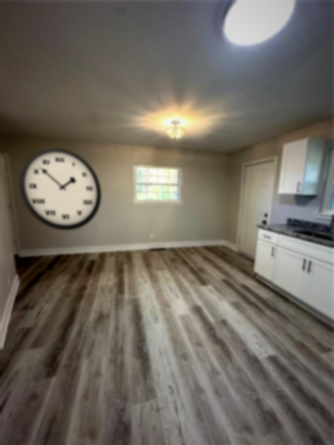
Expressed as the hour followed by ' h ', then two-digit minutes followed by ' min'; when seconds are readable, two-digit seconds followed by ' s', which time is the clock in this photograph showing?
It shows 1 h 52 min
